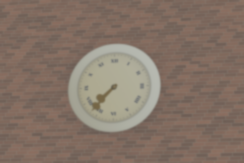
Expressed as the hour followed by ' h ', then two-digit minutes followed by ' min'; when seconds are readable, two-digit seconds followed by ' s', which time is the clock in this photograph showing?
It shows 7 h 37 min
